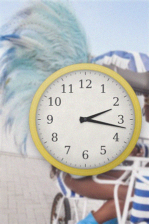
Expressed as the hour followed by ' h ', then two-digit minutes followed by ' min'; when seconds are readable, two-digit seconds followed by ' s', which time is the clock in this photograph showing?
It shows 2 h 17 min
